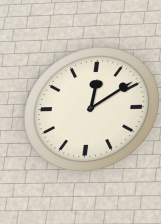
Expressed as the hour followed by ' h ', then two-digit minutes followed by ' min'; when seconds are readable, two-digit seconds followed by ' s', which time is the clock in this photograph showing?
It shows 12 h 09 min
